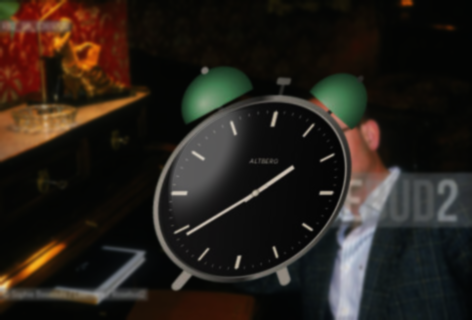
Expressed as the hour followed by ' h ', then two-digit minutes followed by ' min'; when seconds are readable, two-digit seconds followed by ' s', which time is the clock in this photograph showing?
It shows 1 h 39 min
